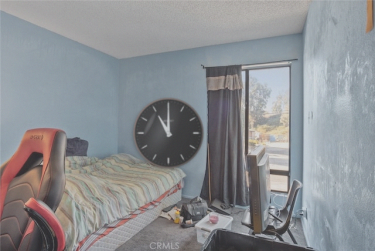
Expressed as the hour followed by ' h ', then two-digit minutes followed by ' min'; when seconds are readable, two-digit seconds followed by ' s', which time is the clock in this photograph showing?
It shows 11 h 00 min
